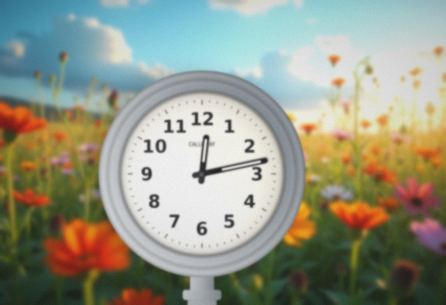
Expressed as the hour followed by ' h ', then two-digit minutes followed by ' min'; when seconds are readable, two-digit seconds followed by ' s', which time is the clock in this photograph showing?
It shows 12 h 13 min
